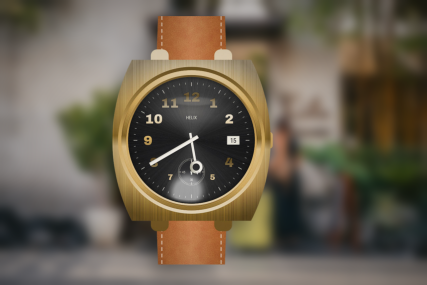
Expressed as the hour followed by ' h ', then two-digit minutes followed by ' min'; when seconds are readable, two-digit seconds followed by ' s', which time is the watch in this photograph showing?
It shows 5 h 40 min
